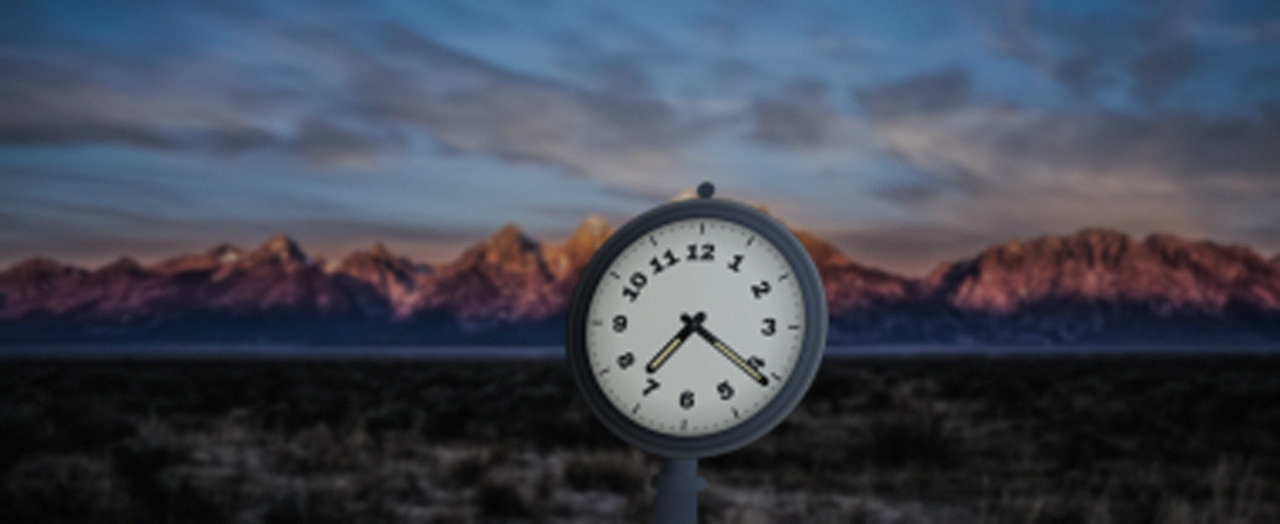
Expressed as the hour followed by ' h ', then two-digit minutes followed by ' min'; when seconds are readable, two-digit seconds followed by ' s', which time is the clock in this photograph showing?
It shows 7 h 21 min
